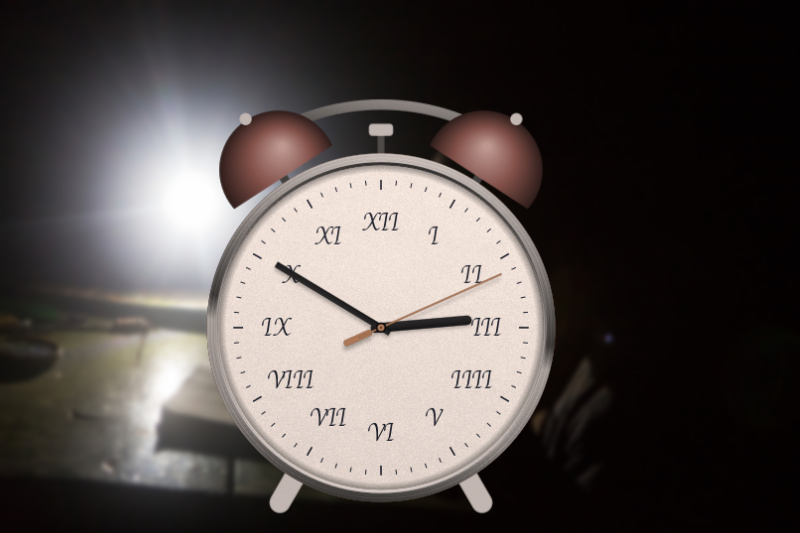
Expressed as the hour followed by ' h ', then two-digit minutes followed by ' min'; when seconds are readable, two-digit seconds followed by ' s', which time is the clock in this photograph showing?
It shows 2 h 50 min 11 s
